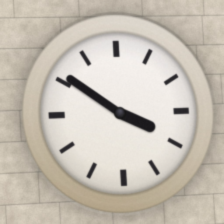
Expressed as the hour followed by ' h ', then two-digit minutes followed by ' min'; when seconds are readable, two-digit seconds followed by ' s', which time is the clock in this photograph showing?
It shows 3 h 51 min
